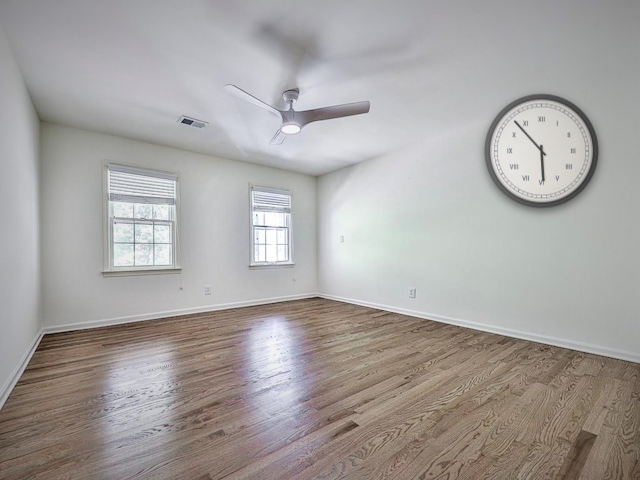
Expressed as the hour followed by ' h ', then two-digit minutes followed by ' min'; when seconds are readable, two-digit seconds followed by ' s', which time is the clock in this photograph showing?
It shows 5 h 53 min
